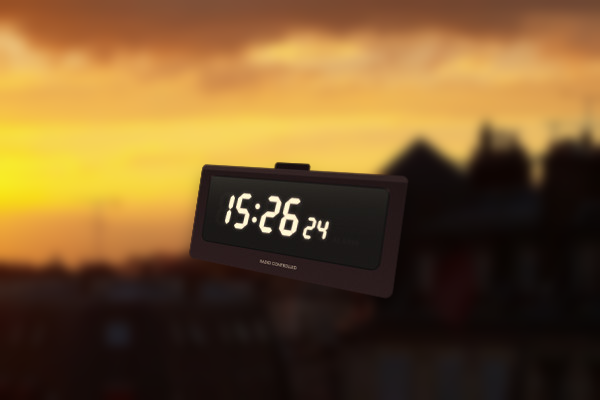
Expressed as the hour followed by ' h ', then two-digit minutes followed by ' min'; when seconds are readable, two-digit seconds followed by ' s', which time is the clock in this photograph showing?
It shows 15 h 26 min 24 s
